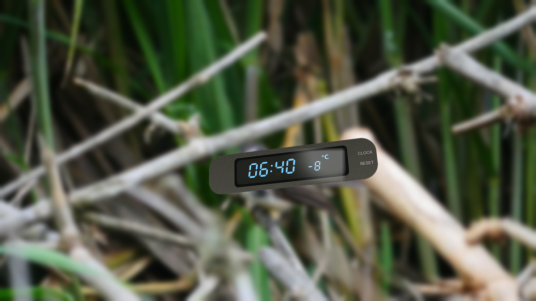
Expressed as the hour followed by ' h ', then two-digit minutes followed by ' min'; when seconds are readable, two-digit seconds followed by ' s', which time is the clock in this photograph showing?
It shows 6 h 40 min
